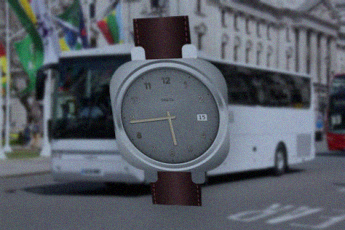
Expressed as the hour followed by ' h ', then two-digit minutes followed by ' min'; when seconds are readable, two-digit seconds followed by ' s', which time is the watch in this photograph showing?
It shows 5 h 44 min
